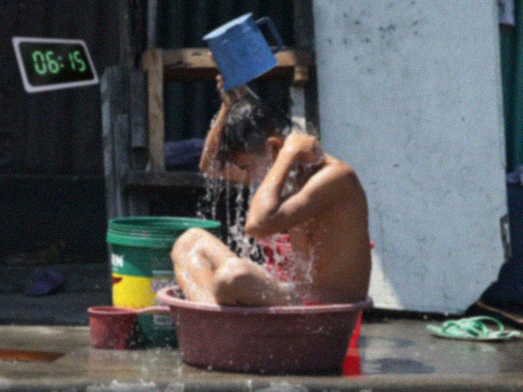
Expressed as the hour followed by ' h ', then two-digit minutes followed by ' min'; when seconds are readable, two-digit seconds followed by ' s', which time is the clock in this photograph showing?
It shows 6 h 15 min
